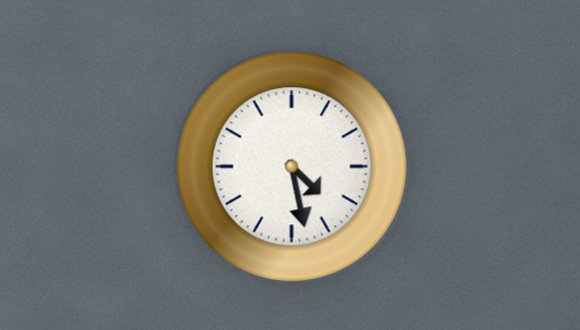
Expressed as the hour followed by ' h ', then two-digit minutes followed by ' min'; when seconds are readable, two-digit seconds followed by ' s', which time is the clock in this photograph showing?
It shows 4 h 28 min
